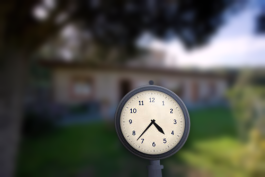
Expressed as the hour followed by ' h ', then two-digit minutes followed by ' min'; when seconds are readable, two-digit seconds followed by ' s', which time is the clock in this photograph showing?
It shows 4 h 37 min
